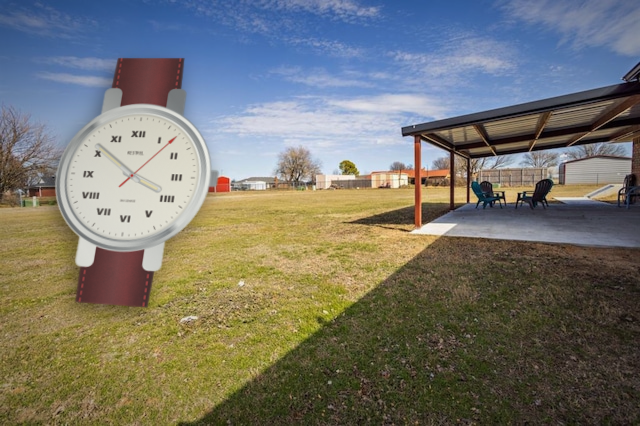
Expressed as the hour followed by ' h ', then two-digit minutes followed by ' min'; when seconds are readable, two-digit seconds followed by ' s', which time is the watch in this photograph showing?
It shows 3 h 51 min 07 s
